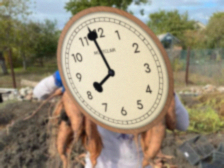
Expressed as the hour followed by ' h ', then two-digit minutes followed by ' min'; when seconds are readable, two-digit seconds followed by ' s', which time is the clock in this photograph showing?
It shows 7 h 58 min
